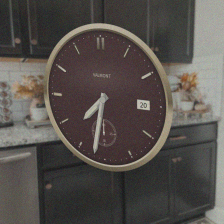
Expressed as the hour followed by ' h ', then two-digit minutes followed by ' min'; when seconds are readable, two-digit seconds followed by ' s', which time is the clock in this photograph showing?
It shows 7 h 32 min
